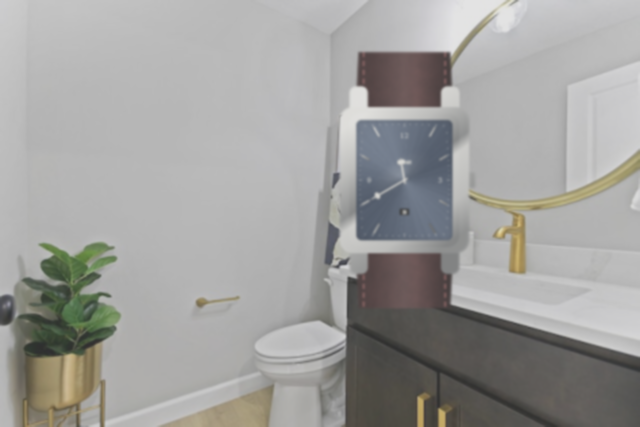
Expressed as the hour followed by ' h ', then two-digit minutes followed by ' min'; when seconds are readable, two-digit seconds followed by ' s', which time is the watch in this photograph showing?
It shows 11 h 40 min
